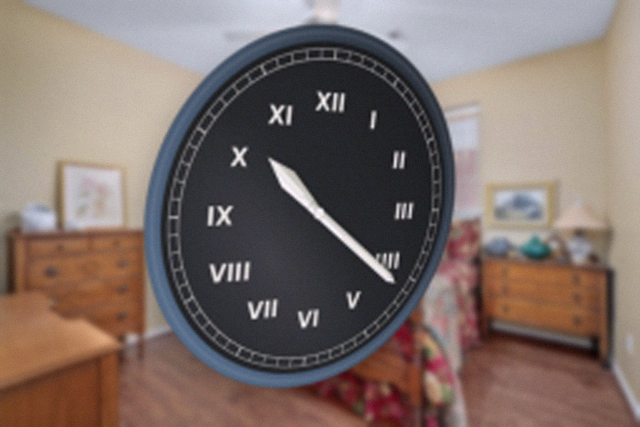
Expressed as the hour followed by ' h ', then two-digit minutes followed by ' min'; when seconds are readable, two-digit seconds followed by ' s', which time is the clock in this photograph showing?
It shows 10 h 21 min
